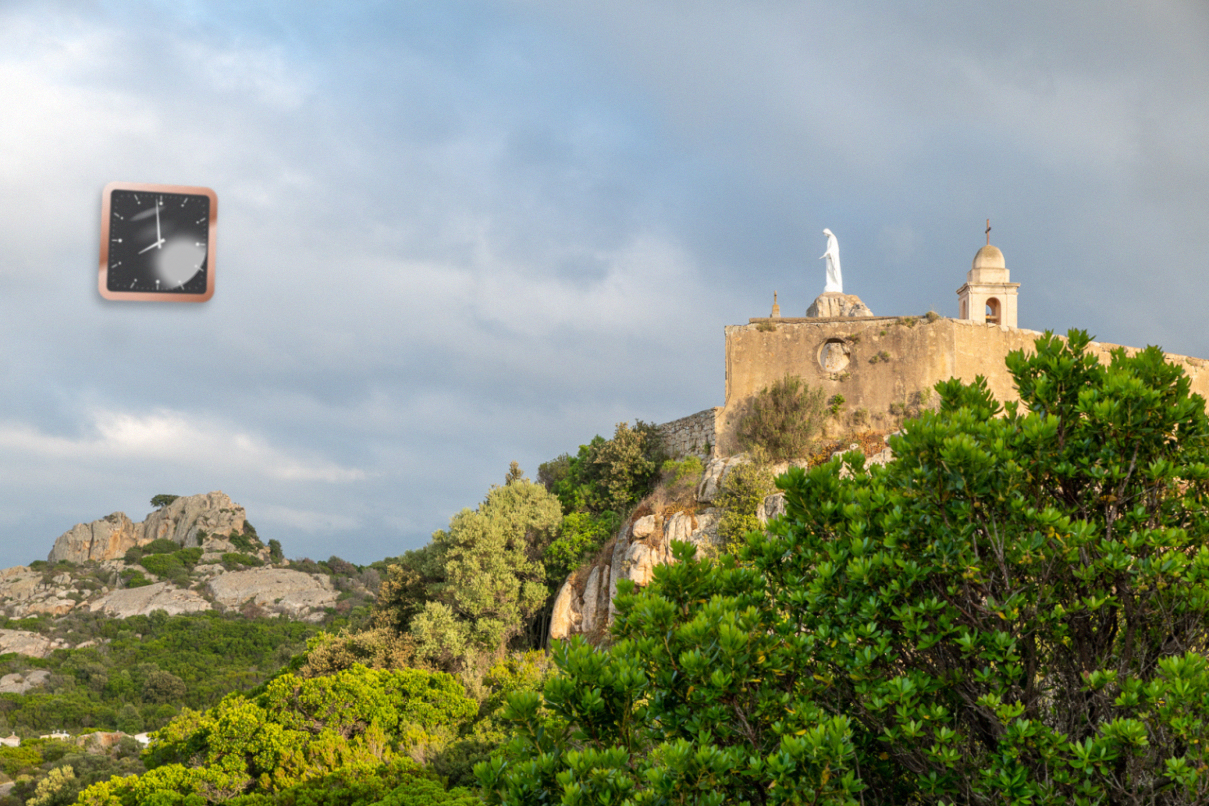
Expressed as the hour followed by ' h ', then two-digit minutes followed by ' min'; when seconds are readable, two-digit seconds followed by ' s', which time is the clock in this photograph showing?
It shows 7 h 59 min
